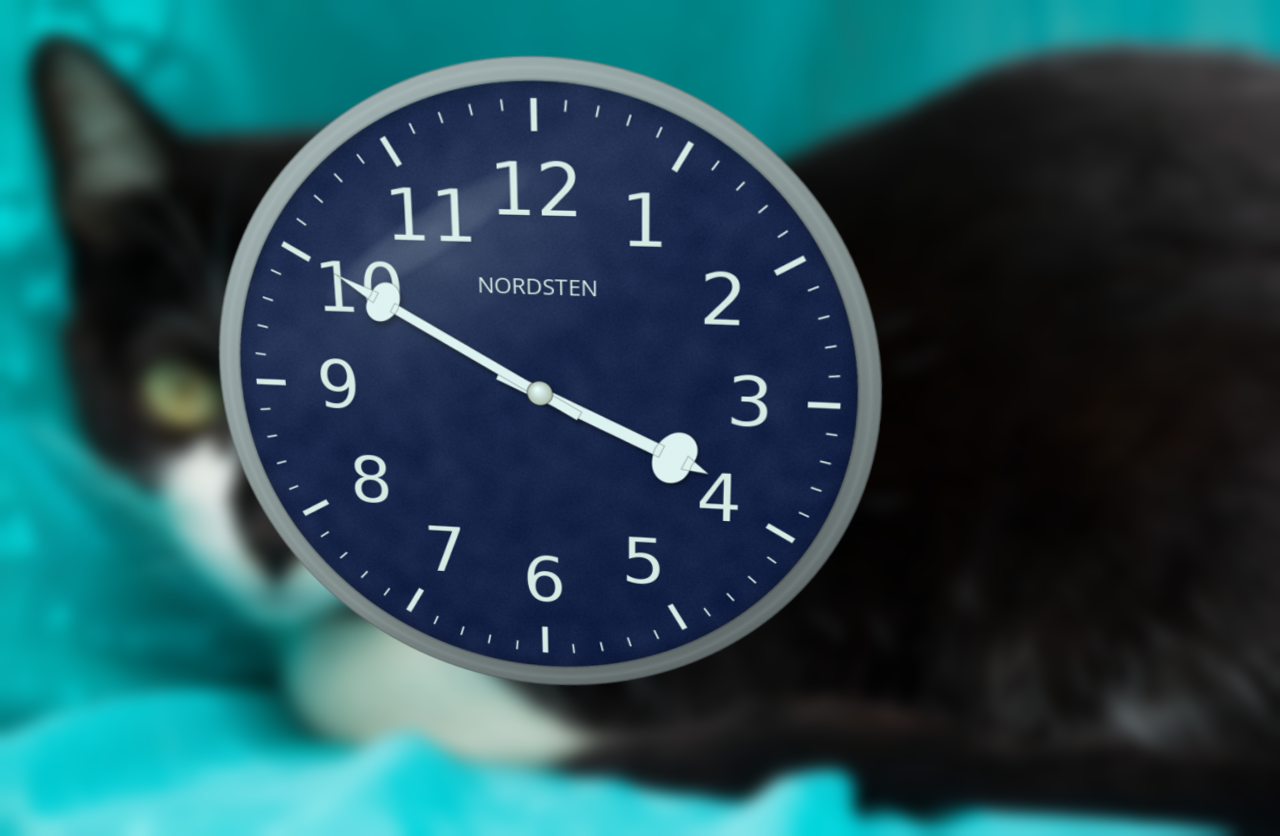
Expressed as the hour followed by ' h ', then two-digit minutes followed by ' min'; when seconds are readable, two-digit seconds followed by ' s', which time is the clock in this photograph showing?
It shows 3 h 50 min
